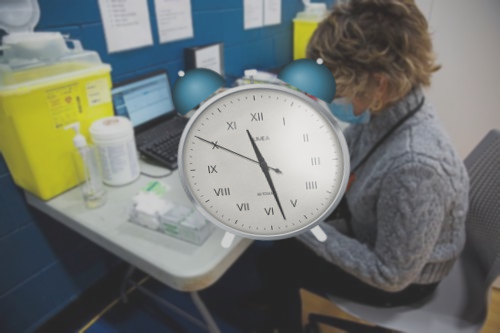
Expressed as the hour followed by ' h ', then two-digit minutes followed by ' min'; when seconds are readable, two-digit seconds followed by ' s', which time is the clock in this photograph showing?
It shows 11 h 27 min 50 s
